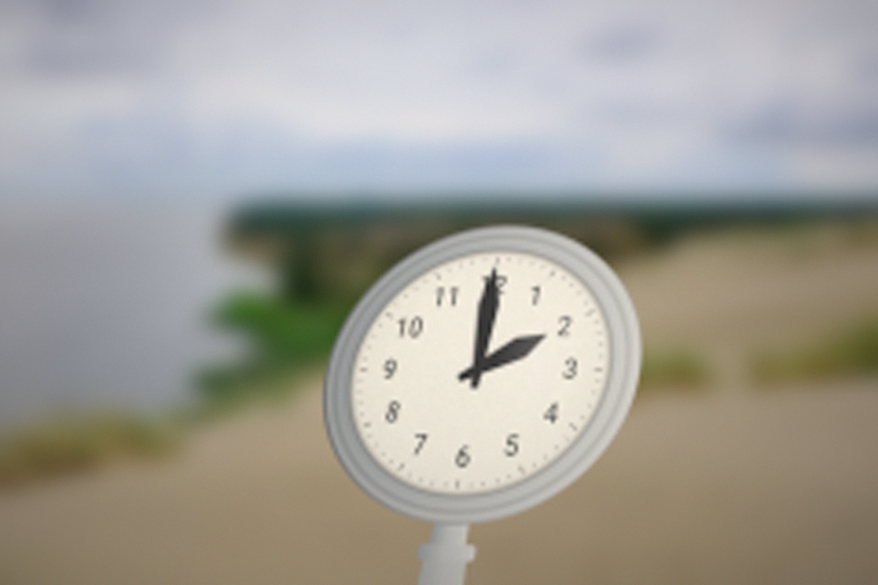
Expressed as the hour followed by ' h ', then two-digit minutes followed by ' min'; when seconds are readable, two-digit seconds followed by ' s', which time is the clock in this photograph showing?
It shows 2 h 00 min
